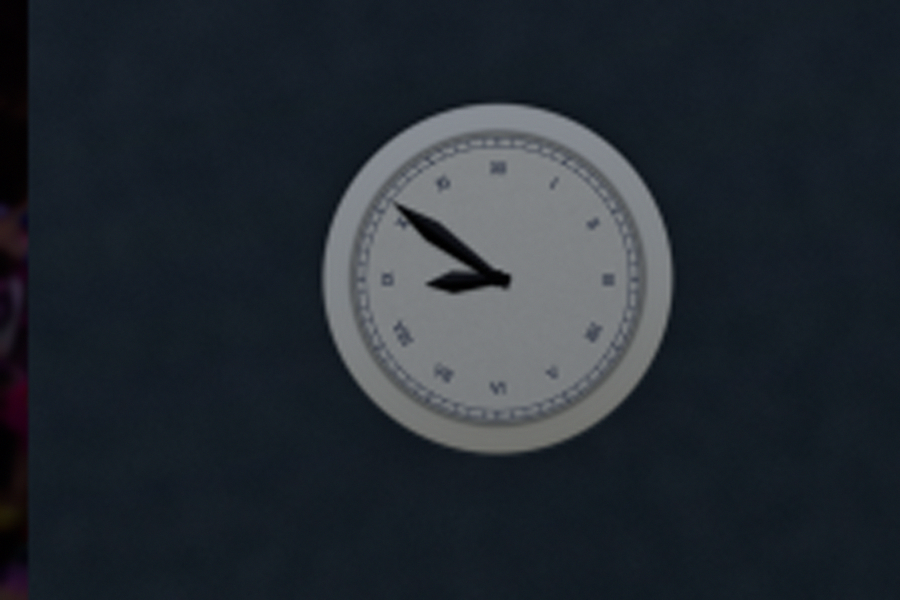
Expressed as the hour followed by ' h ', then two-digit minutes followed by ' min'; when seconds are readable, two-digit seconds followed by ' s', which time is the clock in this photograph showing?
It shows 8 h 51 min
